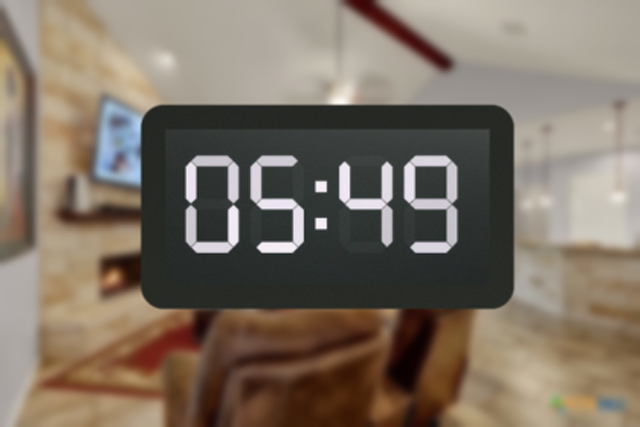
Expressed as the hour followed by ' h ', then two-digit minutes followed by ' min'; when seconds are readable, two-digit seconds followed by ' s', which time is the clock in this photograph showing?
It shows 5 h 49 min
